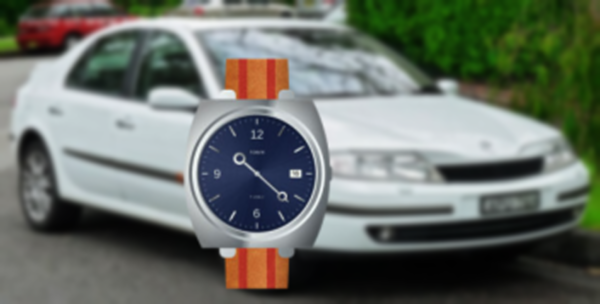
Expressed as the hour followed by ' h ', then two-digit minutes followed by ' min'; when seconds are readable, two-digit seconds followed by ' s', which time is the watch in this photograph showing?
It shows 10 h 22 min
